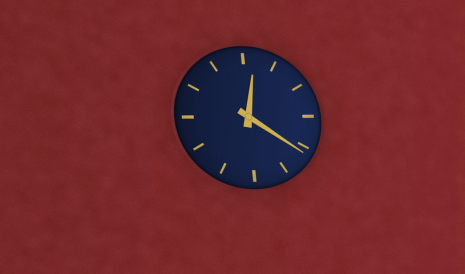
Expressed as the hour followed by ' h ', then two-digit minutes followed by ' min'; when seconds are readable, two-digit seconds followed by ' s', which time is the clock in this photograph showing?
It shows 12 h 21 min
